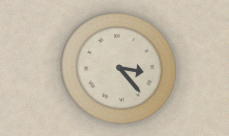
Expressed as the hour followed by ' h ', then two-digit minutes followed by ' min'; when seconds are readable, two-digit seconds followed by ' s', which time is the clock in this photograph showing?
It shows 3 h 24 min
